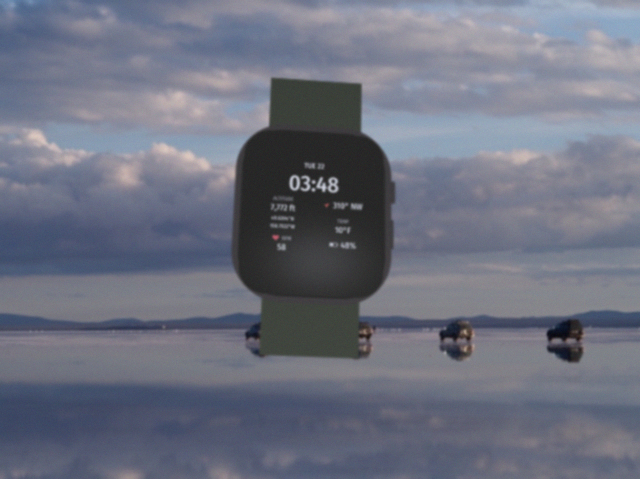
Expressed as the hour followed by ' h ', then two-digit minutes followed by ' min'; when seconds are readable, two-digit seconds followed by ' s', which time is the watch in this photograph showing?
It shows 3 h 48 min
